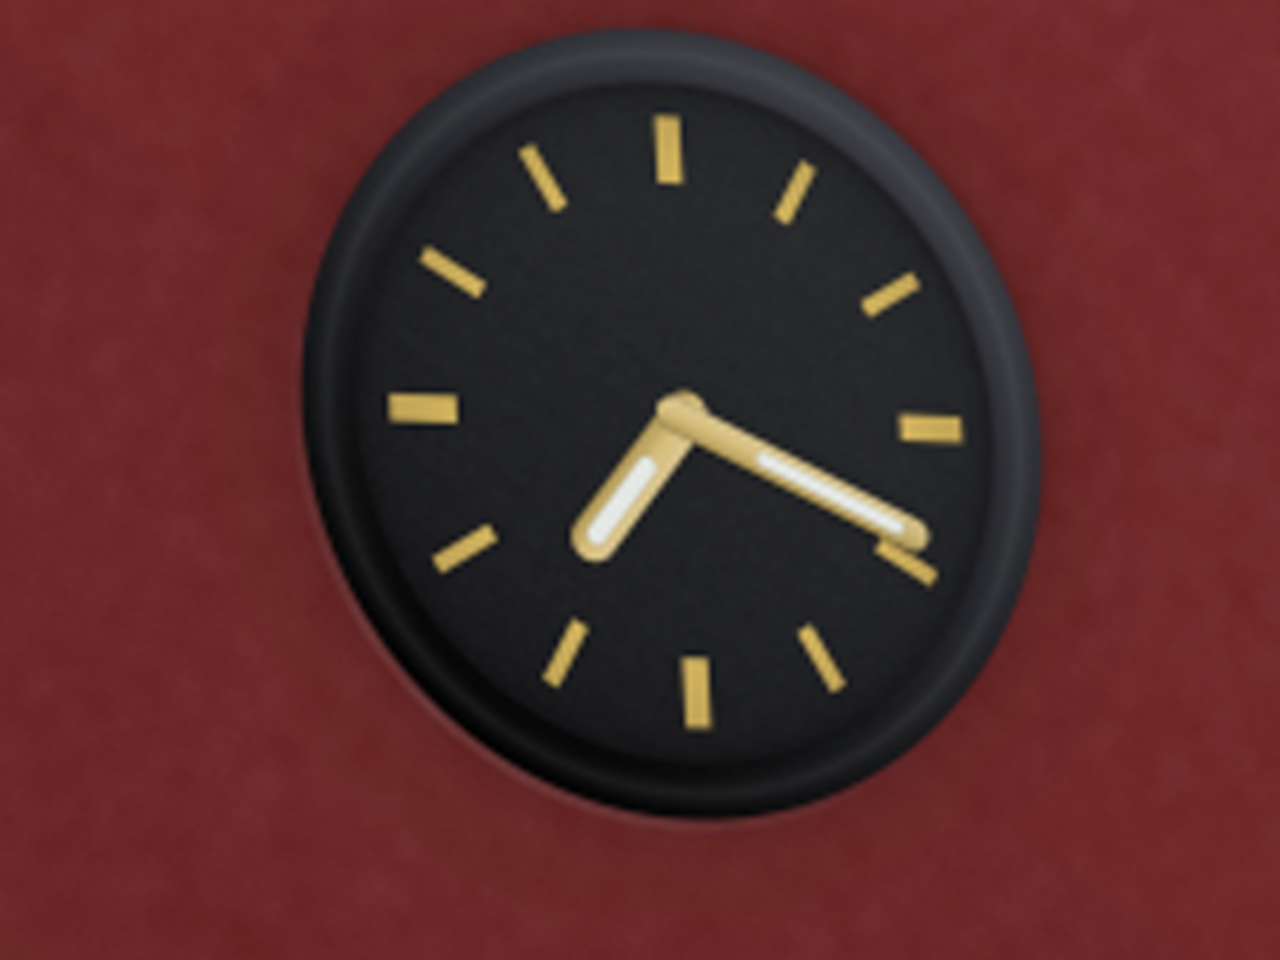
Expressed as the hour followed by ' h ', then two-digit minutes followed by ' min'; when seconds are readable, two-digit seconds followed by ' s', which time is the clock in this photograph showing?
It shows 7 h 19 min
